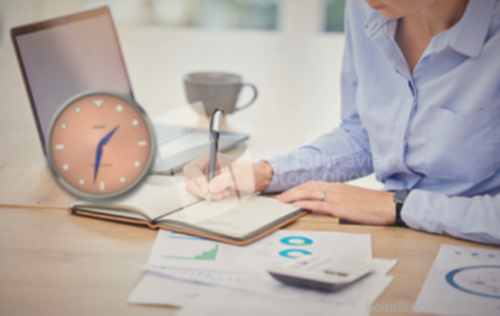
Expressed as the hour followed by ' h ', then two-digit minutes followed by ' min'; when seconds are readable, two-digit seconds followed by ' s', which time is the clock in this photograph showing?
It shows 1 h 32 min
